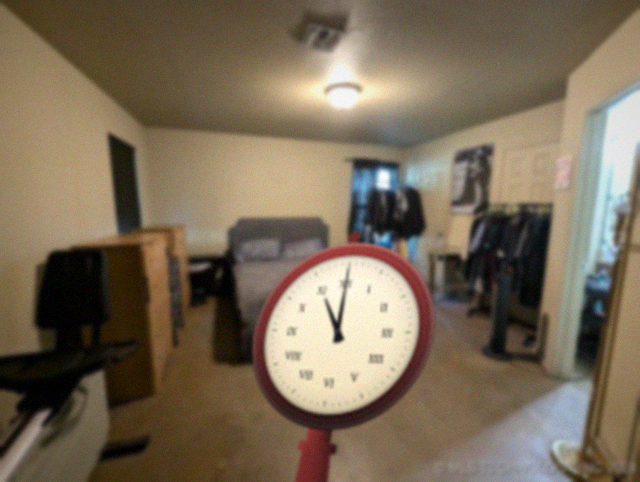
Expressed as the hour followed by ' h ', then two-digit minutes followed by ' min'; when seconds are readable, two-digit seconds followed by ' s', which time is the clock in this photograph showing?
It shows 11 h 00 min
